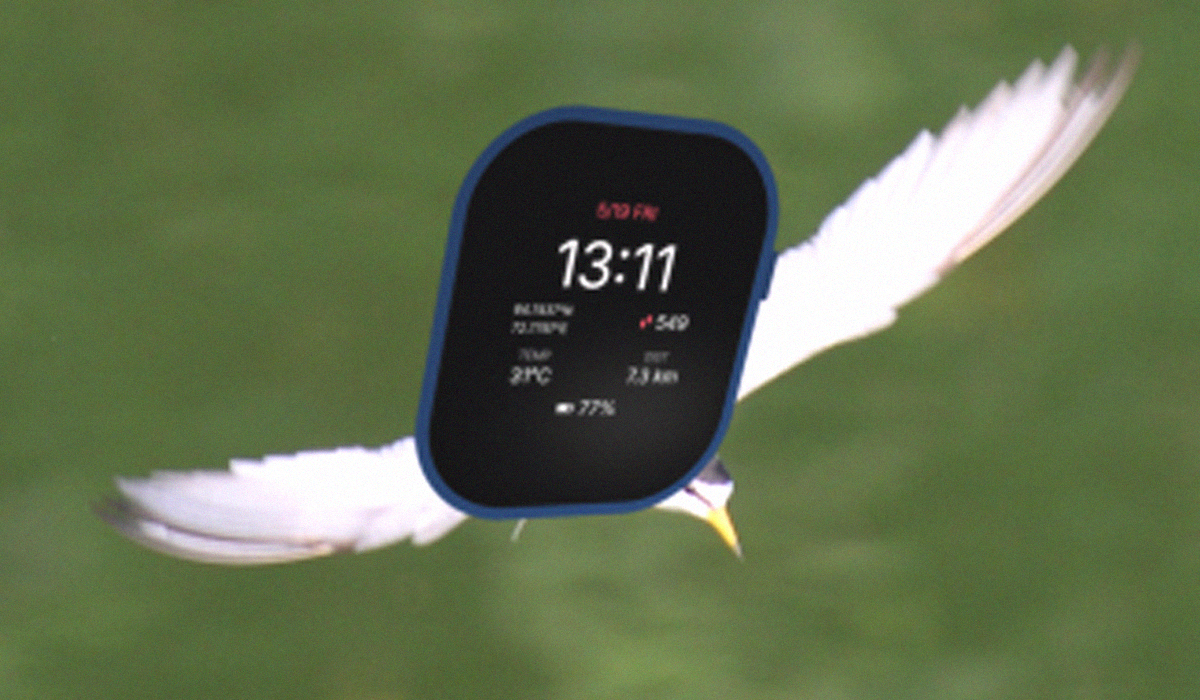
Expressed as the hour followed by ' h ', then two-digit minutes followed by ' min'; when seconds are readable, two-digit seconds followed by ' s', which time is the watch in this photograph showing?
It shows 13 h 11 min
